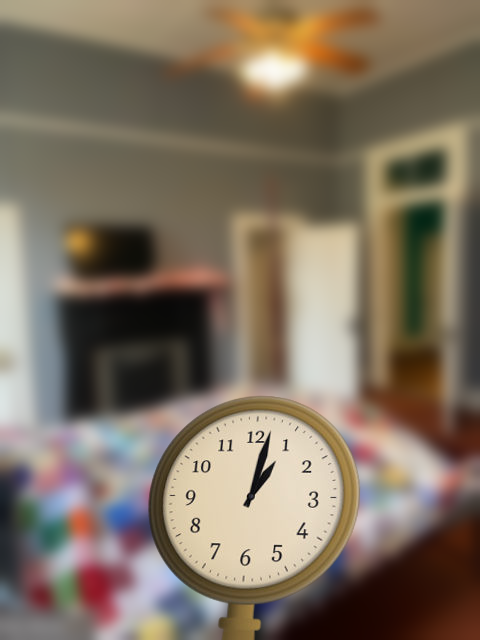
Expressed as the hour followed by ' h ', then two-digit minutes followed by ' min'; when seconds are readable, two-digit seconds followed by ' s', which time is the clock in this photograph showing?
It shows 1 h 02 min
